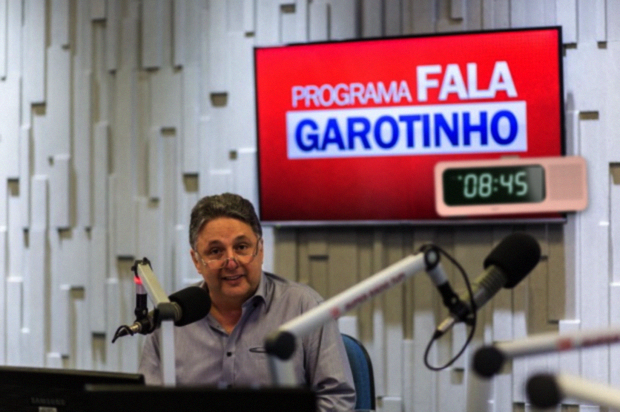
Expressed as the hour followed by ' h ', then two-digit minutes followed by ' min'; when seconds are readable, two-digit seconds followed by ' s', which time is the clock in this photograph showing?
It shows 8 h 45 min
